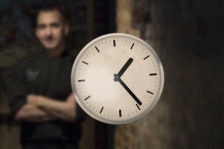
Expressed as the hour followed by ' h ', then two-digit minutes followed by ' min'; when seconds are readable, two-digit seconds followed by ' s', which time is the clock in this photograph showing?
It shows 1 h 24 min
